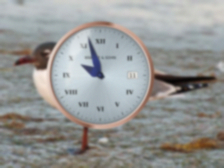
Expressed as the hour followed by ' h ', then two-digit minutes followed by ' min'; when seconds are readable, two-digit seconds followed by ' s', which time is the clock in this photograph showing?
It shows 9 h 57 min
